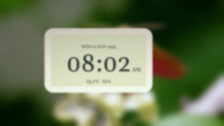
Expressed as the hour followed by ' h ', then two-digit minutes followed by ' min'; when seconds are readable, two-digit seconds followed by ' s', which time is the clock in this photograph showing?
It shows 8 h 02 min
